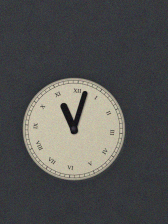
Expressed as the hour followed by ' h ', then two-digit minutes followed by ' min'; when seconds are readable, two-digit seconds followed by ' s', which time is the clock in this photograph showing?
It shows 11 h 02 min
